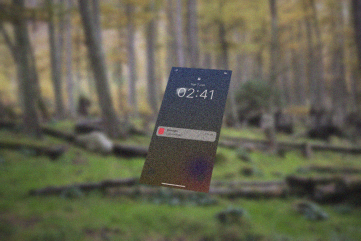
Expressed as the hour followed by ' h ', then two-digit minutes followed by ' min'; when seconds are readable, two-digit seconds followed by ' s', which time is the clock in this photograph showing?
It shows 2 h 41 min
